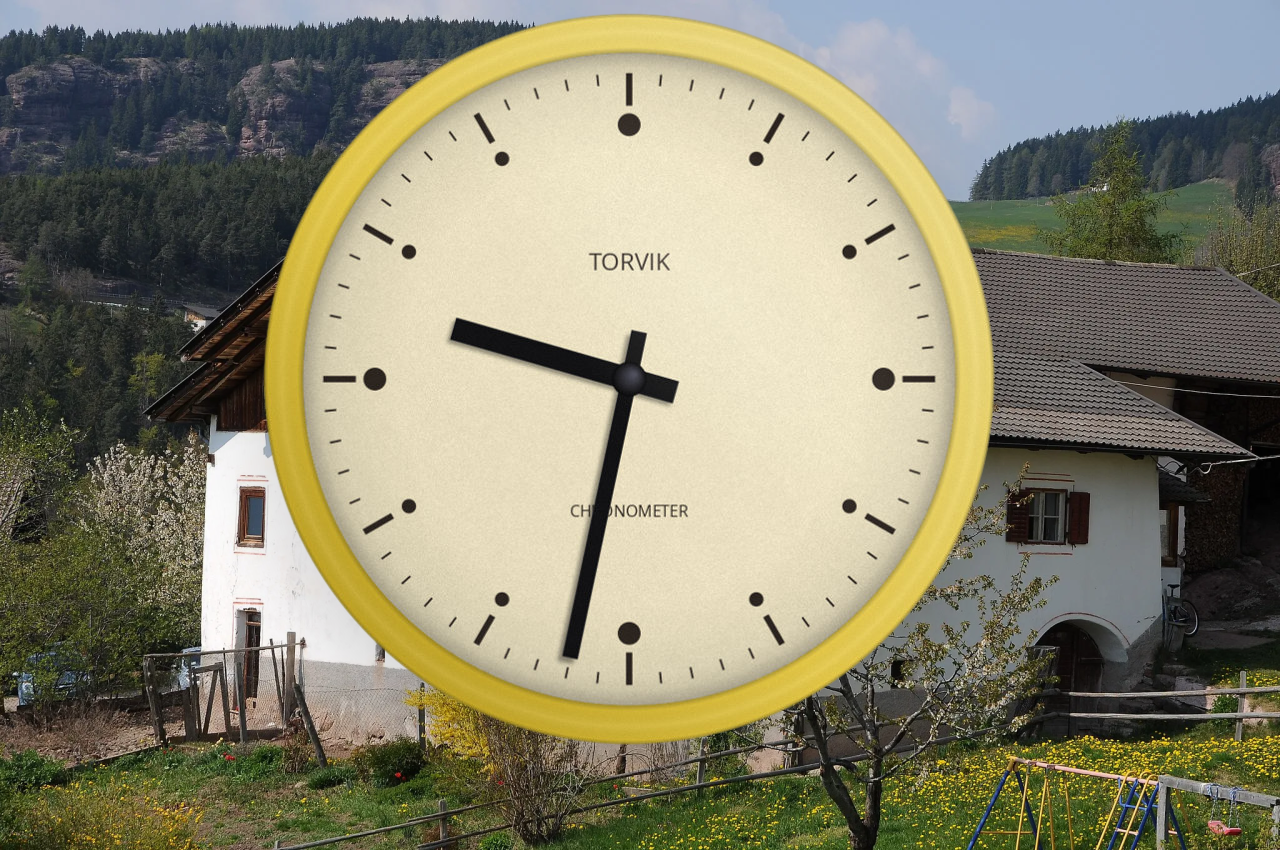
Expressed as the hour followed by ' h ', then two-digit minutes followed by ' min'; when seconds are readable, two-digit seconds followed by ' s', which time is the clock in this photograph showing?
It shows 9 h 32 min
